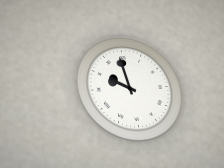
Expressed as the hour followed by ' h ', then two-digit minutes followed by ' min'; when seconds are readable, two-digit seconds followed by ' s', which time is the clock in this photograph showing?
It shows 9 h 59 min
